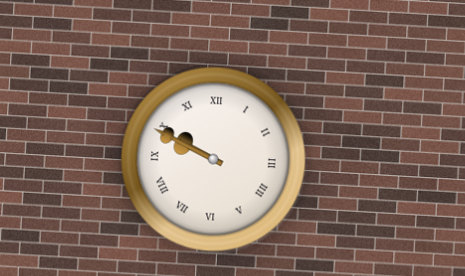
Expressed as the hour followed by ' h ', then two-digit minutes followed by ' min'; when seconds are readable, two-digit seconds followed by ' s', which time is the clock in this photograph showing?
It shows 9 h 49 min
